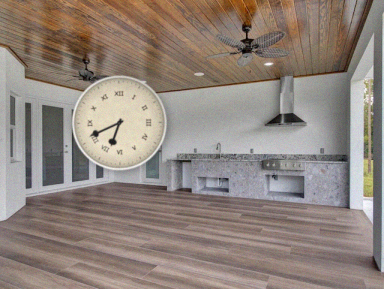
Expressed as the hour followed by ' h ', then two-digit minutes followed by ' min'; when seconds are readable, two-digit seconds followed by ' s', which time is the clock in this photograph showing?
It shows 6 h 41 min
